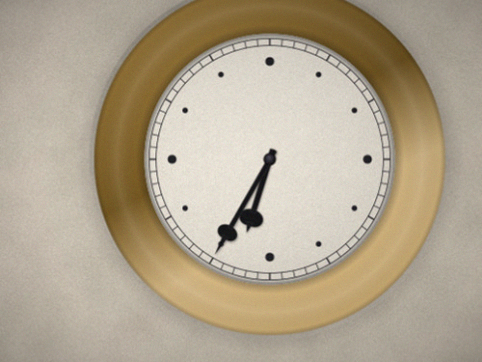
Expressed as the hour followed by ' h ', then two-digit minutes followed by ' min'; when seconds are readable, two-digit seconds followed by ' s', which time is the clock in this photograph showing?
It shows 6 h 35 min
